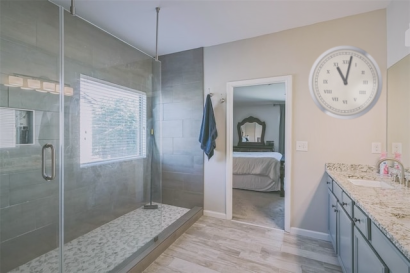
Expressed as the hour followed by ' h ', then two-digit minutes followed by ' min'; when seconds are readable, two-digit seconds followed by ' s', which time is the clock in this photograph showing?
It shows 11 h 02 min
